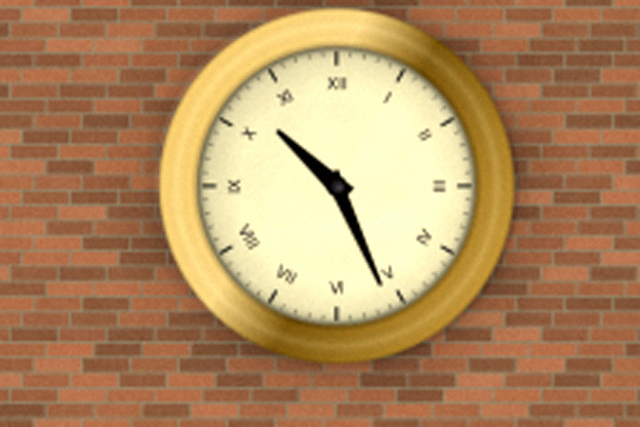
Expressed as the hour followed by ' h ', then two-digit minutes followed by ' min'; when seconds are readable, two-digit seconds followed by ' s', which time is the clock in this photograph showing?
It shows 10 h 26 min
